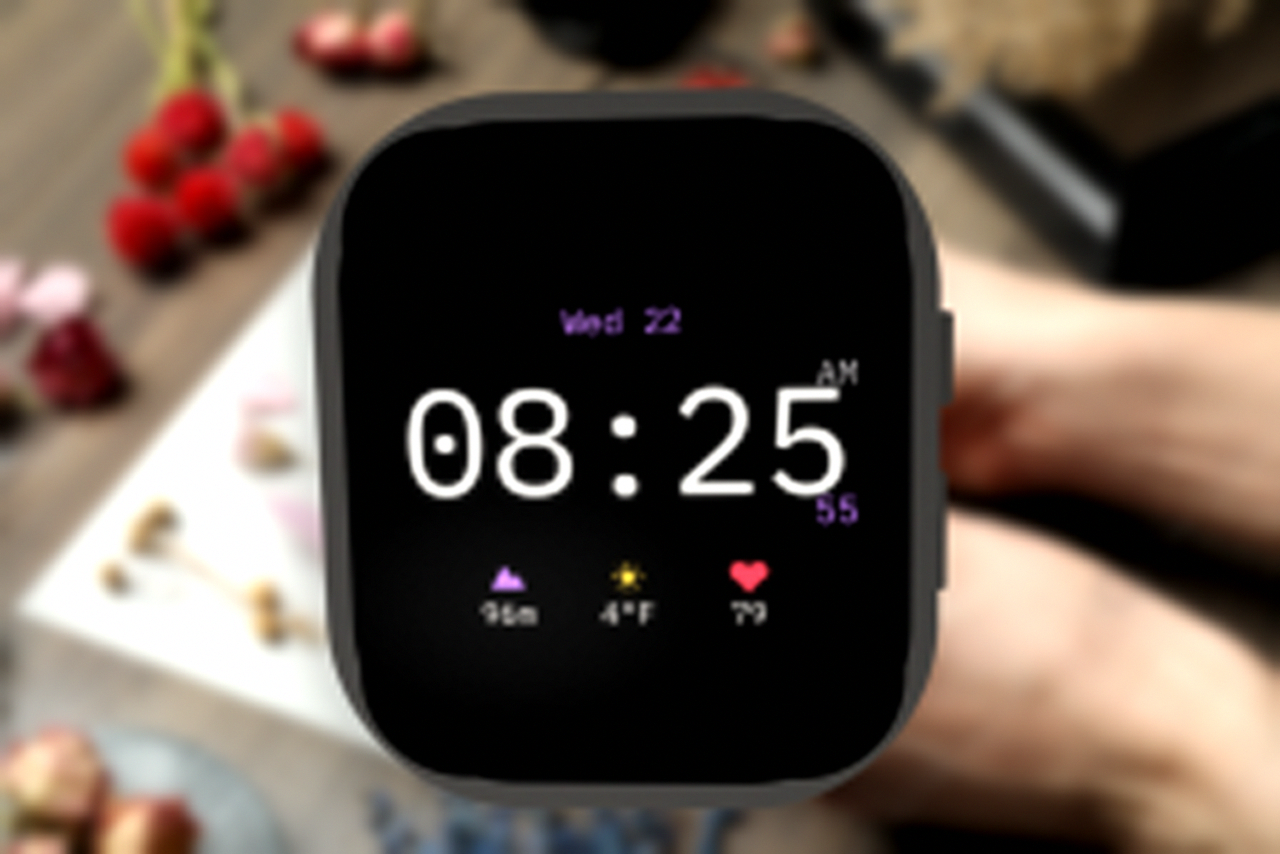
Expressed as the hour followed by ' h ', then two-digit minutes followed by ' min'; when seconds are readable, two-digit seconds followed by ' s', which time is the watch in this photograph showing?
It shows 8 h 25 min
